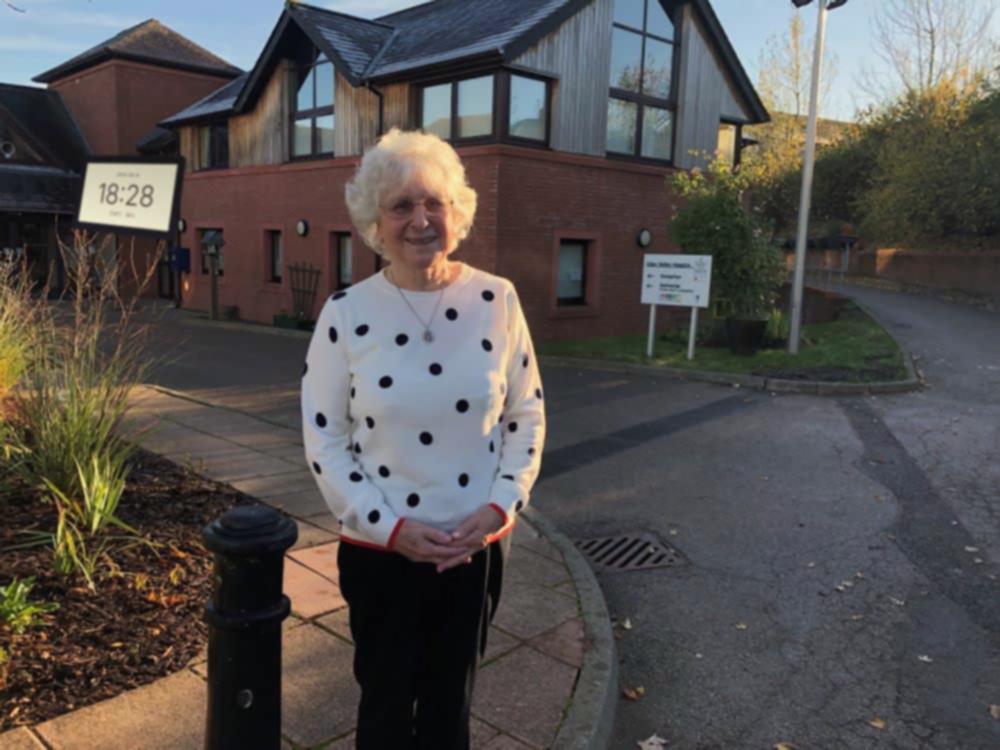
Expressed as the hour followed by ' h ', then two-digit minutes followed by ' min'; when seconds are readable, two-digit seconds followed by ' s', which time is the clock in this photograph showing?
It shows 18 h 28 min
